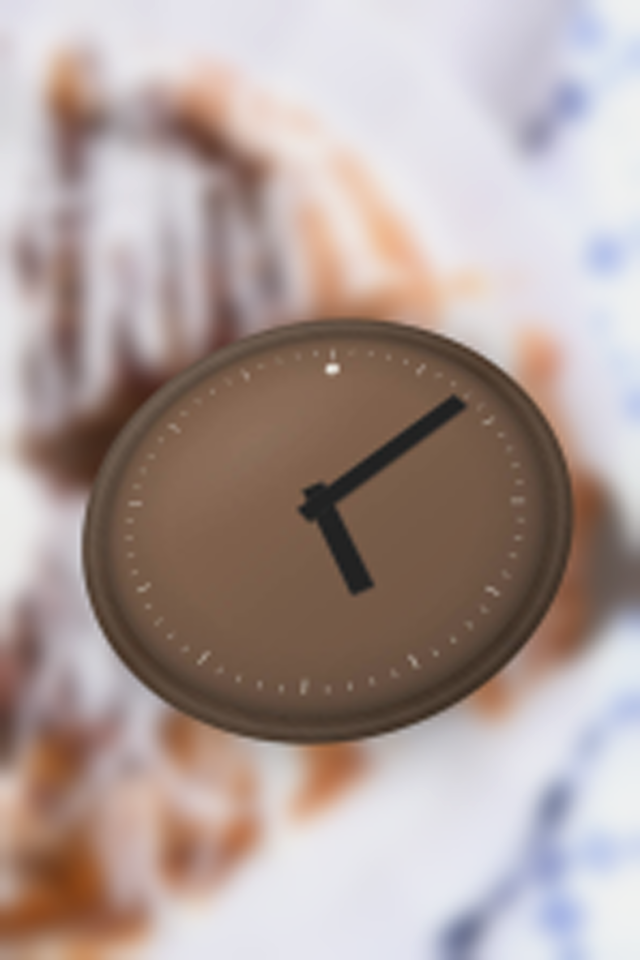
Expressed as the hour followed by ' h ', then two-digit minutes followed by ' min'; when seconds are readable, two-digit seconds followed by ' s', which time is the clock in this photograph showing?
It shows 5 h 08 min
